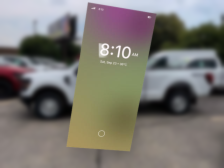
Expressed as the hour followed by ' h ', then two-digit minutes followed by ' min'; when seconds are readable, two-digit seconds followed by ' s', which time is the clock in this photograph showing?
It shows 8 h 10 min
